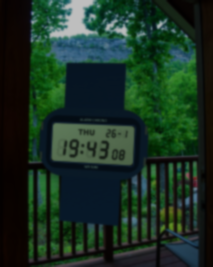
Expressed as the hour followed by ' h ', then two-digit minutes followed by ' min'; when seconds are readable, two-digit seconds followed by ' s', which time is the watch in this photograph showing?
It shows 19 h 43 min
